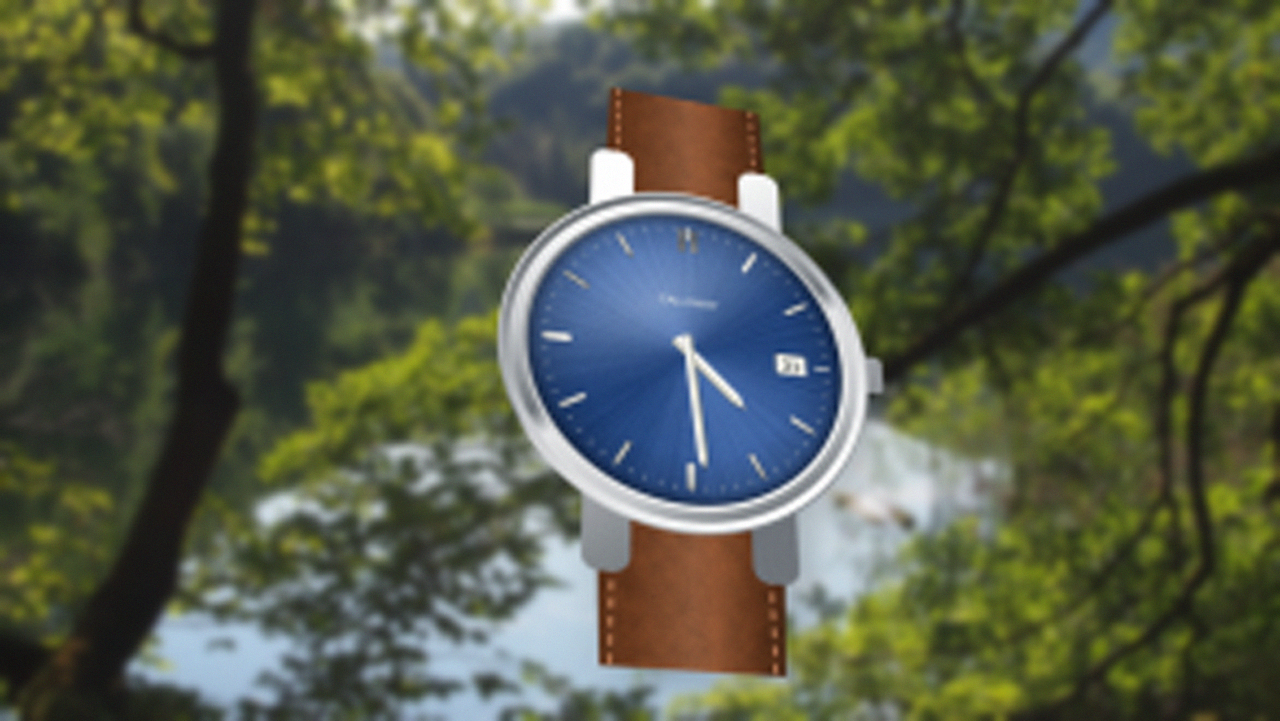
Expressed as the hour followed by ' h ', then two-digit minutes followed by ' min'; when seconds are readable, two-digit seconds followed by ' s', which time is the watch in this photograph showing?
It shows 4 h 29 min
